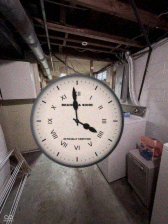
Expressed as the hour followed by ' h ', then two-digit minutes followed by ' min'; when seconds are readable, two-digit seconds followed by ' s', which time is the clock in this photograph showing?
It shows 3 h 59 min
